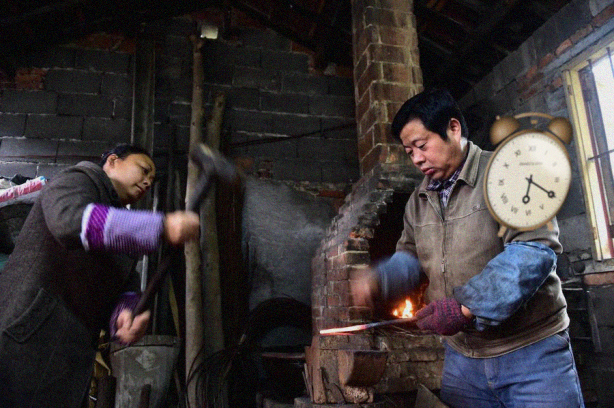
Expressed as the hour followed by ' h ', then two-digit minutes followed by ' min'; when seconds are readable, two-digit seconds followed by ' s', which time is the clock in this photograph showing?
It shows 6 h 20 min
